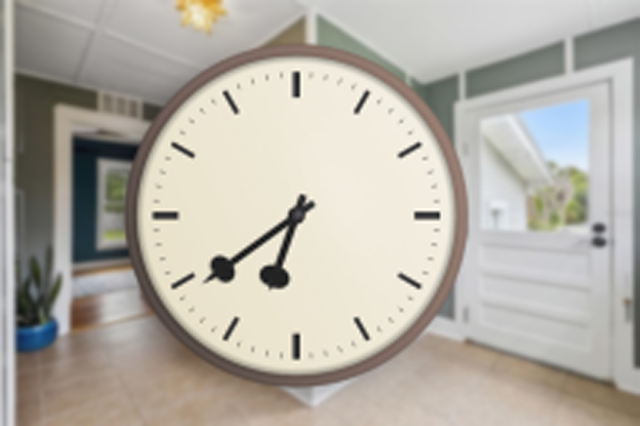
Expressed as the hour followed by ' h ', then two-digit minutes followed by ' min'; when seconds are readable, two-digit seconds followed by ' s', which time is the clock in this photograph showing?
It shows 6 h 39 min
